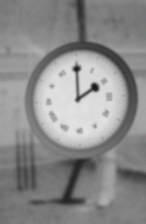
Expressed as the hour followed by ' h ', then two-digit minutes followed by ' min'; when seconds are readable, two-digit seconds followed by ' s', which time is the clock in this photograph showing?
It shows 2 h 00 min
